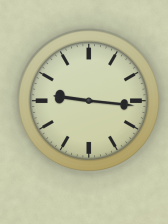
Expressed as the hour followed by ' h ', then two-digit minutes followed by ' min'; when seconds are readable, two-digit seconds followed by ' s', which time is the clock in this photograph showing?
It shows 9 h 16 min
